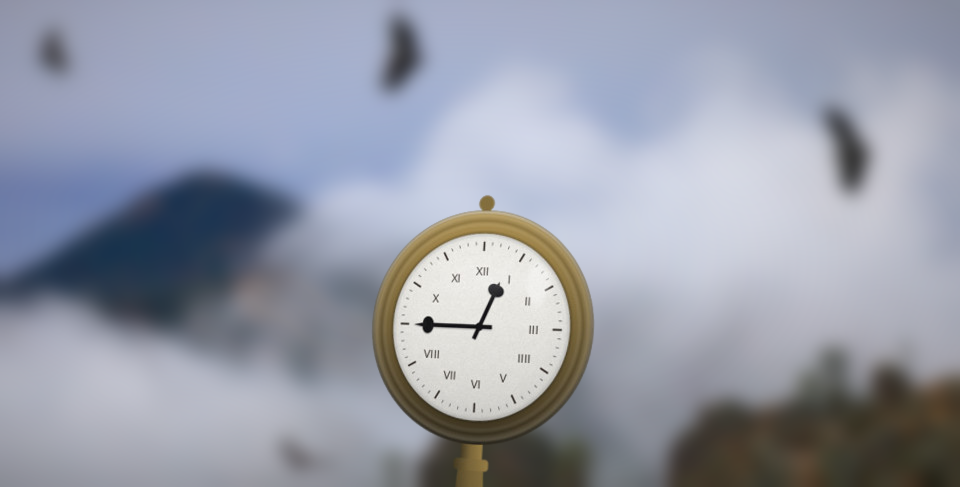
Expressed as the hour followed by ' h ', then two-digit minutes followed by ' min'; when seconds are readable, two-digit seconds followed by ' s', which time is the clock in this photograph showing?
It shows 12 h 45 min
